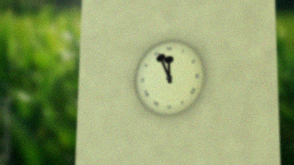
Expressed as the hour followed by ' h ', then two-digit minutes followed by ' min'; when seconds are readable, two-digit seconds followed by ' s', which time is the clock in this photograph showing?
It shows 11 h 56 min
